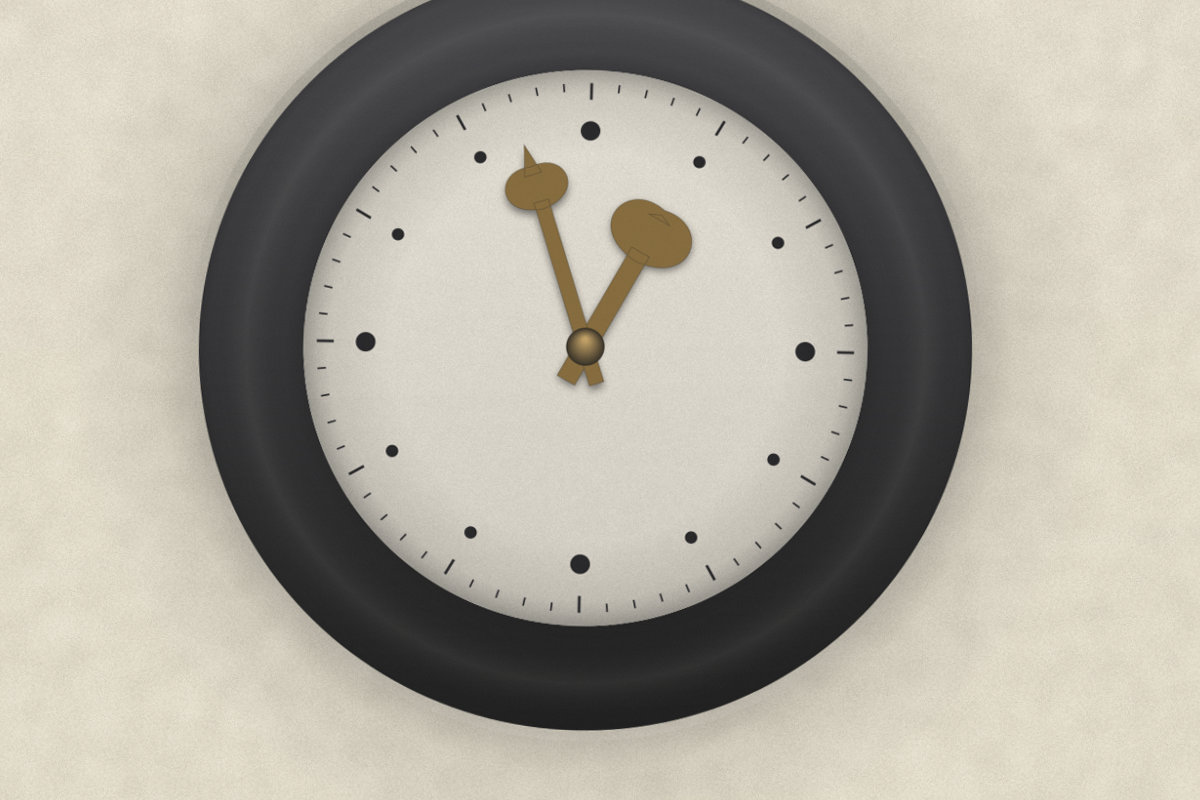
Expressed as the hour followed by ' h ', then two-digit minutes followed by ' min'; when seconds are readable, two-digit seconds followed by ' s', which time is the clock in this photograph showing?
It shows 12 h 57 min
